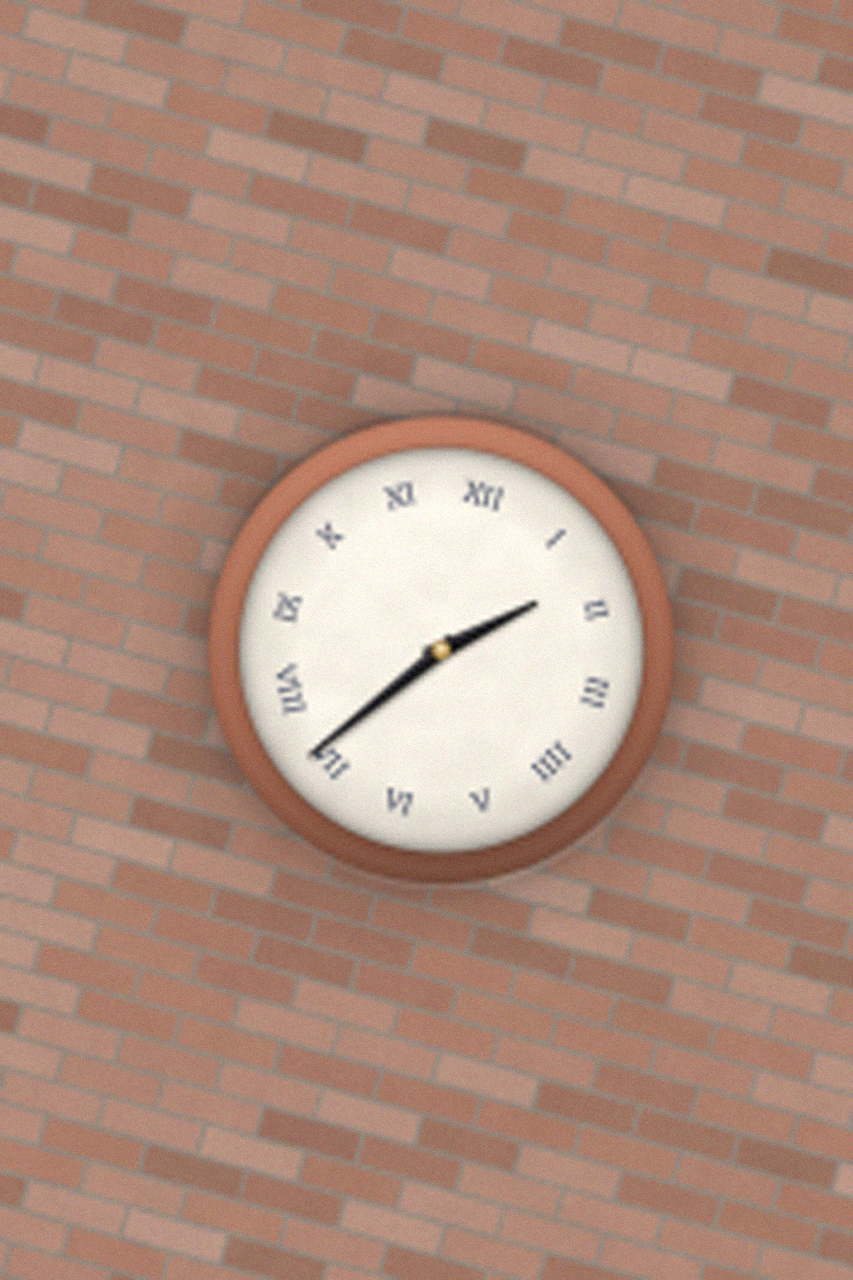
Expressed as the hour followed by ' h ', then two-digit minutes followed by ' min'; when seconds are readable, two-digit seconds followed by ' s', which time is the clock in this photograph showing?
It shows 1 h 36 min
